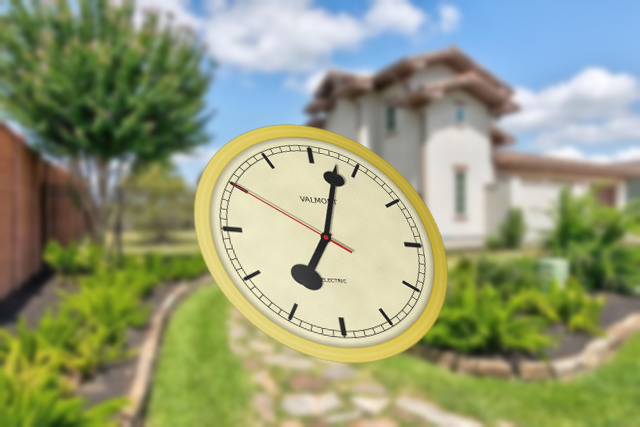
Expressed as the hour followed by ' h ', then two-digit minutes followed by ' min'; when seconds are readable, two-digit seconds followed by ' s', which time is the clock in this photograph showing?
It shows 7 h 02 min 50 s
